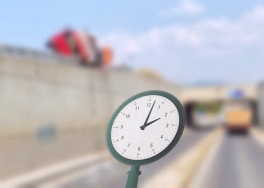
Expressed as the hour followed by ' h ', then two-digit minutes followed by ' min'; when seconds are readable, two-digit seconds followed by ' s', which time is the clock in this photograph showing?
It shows 2 h 02 min
